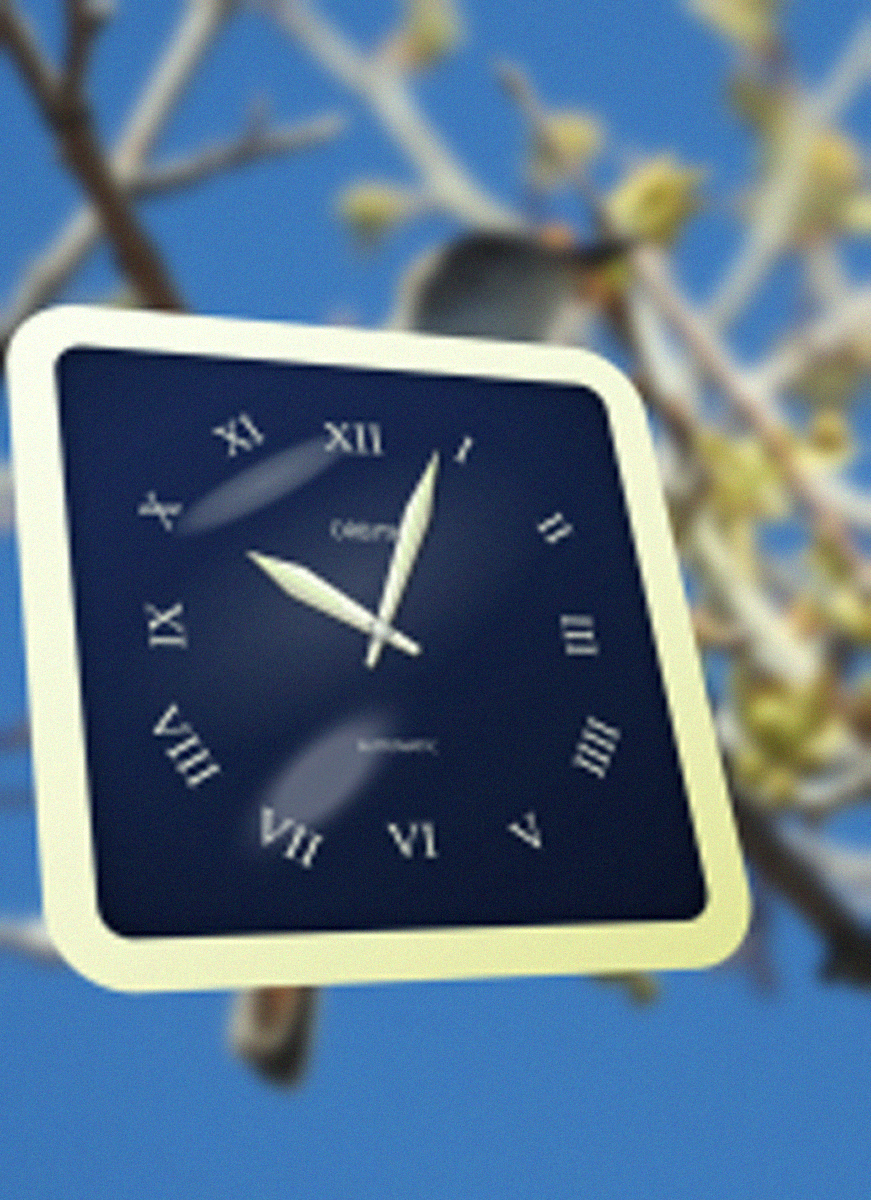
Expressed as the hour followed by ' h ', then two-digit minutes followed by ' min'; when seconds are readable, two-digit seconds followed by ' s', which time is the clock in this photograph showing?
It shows 10 h 04 min
